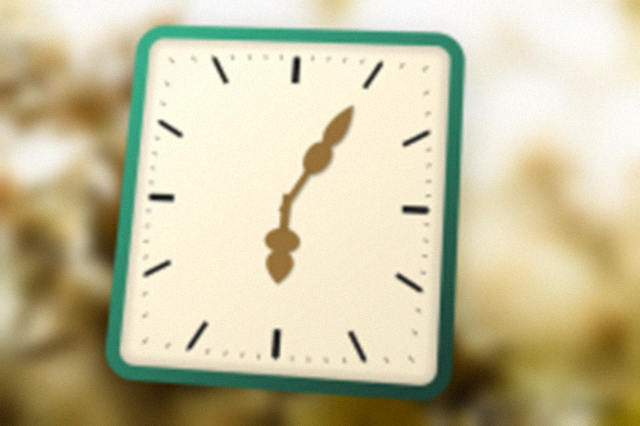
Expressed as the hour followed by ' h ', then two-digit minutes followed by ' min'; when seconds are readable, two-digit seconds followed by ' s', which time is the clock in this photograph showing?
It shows 6 h 05 min
